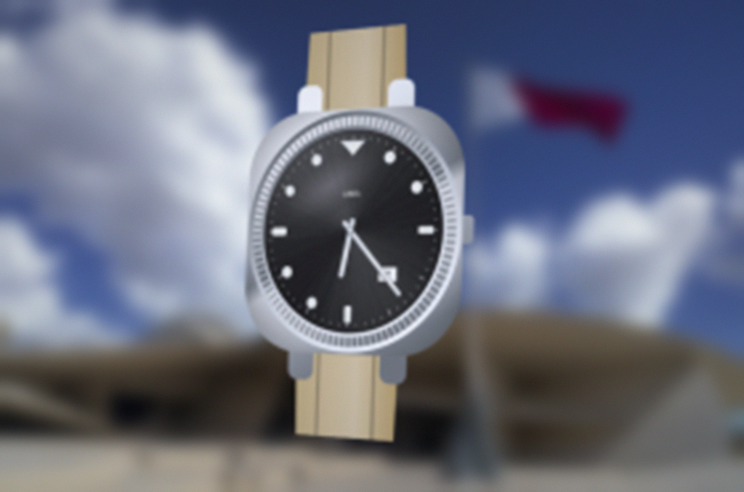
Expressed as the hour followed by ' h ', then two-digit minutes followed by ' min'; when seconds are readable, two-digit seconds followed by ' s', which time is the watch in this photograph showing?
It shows 6 h 23 min
